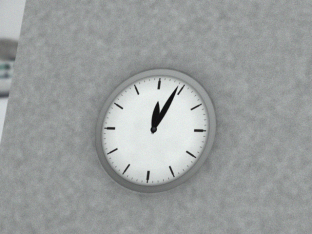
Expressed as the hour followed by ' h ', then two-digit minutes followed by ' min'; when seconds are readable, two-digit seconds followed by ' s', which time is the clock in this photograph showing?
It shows 12 h 04 min
